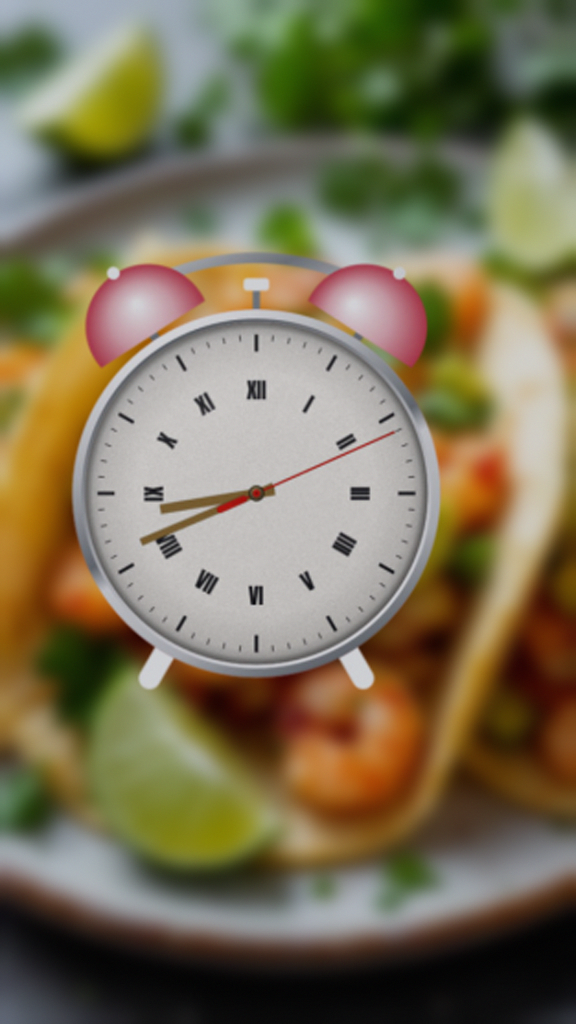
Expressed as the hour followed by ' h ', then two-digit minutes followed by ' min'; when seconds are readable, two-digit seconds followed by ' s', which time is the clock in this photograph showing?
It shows 8 h 41 min 11 s
